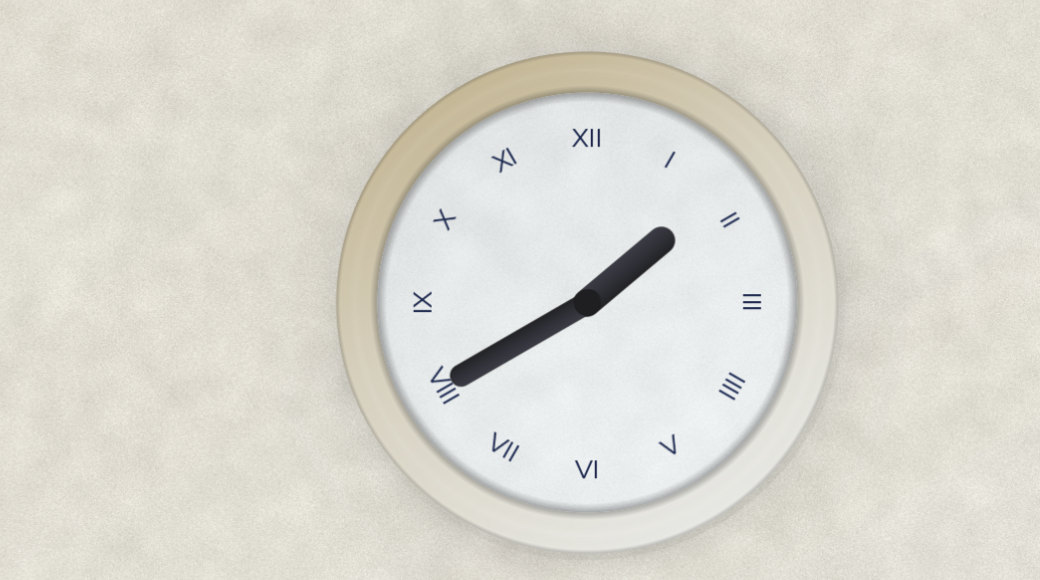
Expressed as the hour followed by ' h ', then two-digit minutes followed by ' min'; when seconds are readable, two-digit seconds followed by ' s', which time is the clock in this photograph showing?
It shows 1 h 40 min
